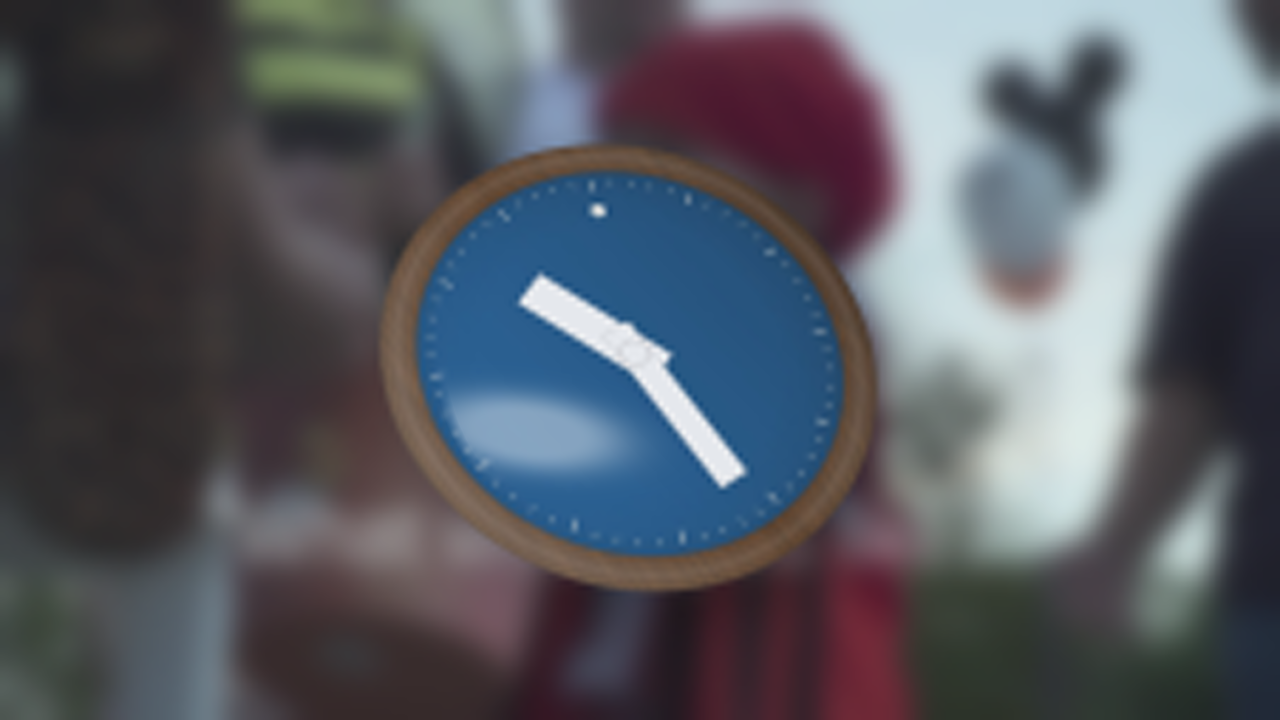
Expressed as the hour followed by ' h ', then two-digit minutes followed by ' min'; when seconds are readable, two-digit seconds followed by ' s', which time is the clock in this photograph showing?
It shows 10 h 26 min
